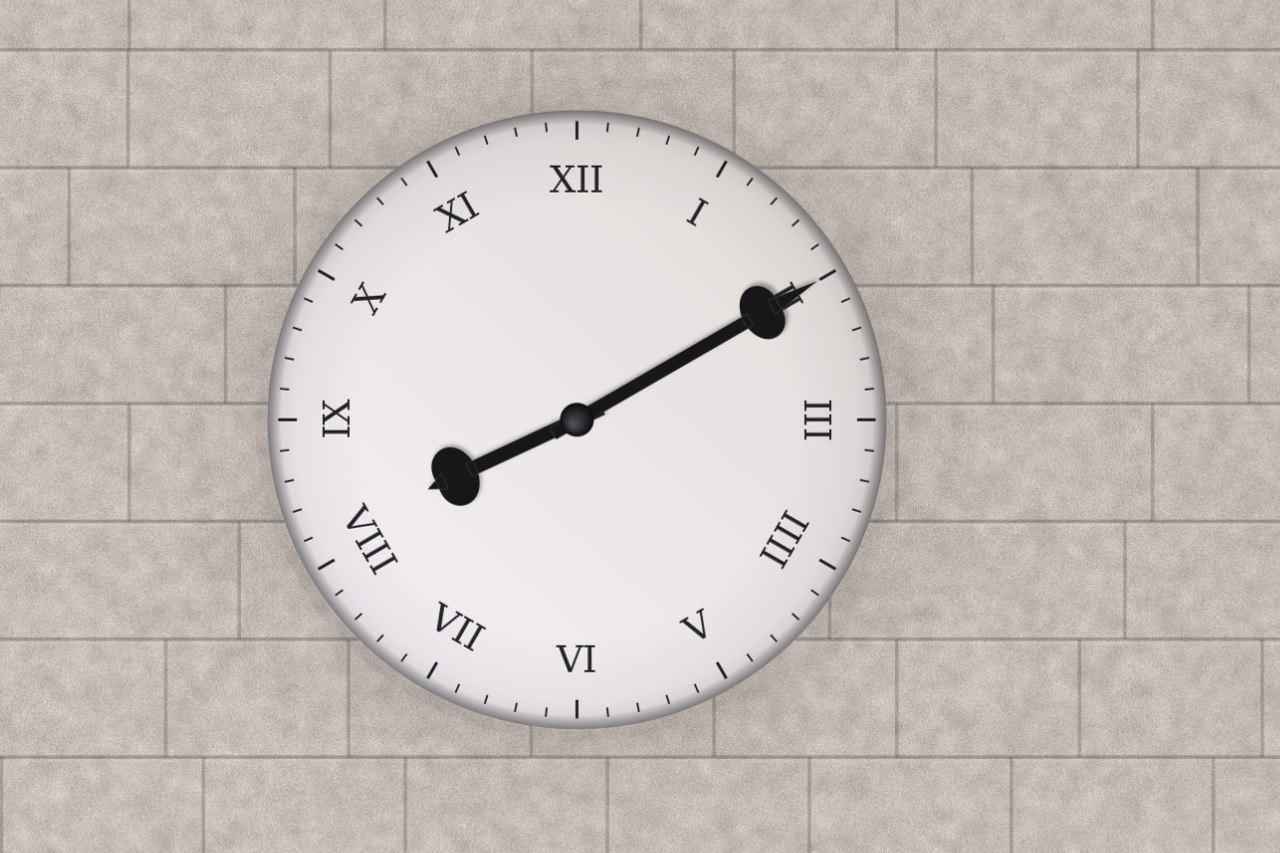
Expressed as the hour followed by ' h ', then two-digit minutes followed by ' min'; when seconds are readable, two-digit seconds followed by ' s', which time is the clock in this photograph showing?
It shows 8 h 10 min
